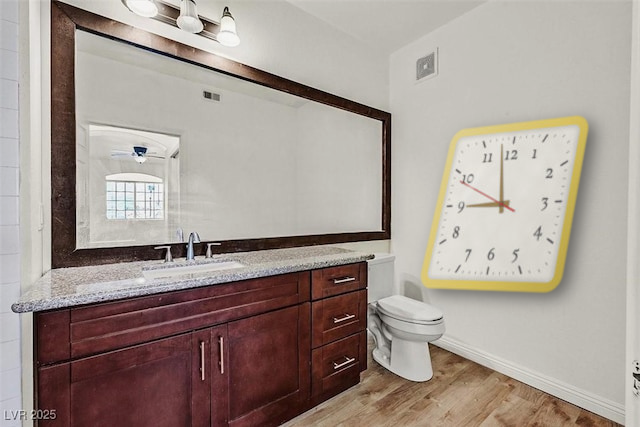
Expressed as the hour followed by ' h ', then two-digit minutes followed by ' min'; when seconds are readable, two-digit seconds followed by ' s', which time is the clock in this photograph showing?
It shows 8 h 57 min 49 s
